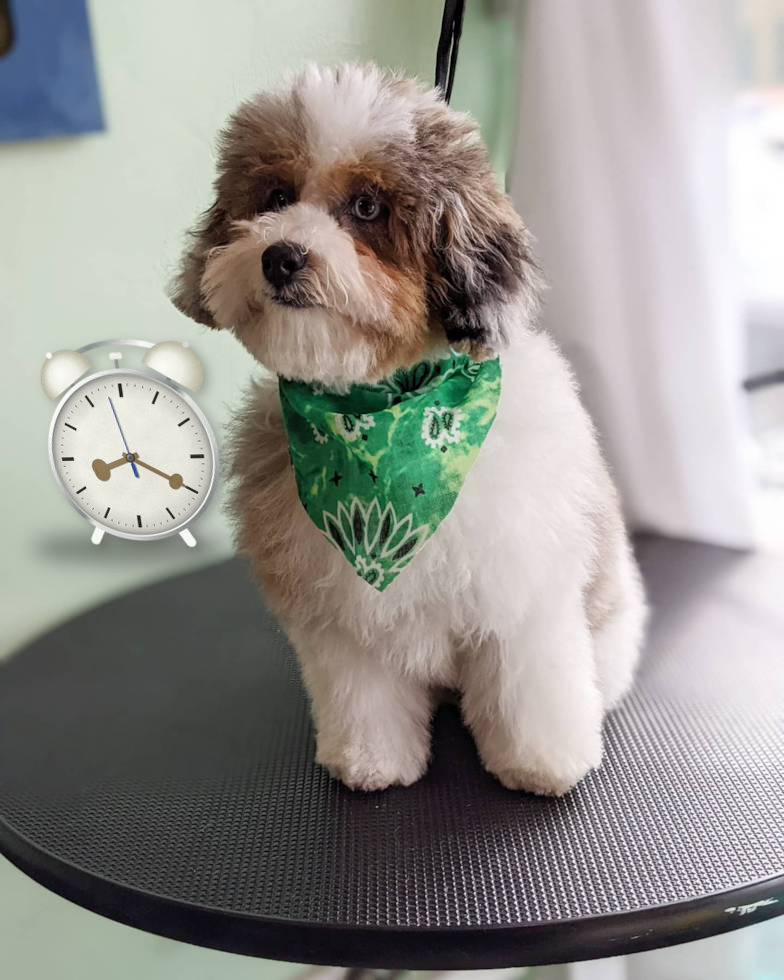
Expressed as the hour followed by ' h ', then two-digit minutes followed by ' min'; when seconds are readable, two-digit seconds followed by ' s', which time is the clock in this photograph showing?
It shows 8 h 19 min 58 s
